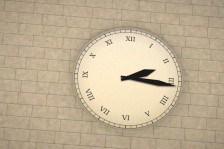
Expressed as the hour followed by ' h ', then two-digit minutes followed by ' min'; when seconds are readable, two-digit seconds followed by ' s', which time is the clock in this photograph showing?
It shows 2 h 16 min
